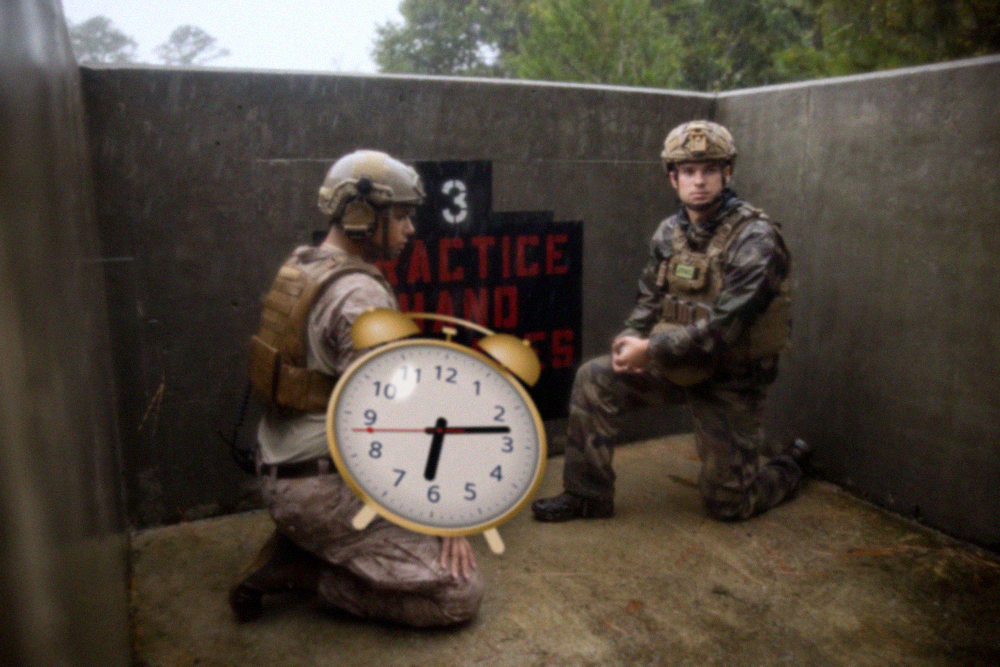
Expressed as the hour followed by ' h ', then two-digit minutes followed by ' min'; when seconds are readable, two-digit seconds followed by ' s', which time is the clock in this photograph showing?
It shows 6 h 12 min 43 s
